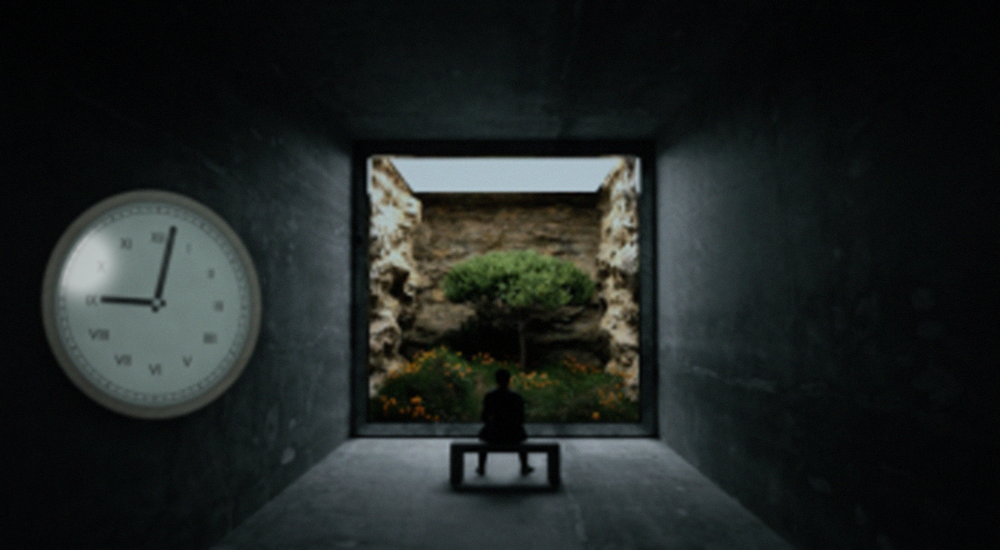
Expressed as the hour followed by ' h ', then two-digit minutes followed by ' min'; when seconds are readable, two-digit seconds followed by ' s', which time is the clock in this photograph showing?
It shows 9 h 02 min
